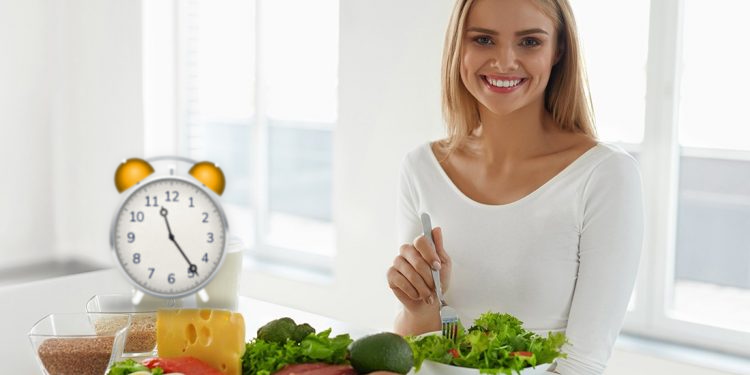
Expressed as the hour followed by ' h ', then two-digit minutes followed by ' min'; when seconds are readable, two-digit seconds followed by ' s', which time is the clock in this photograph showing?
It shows 11 h 24 min
